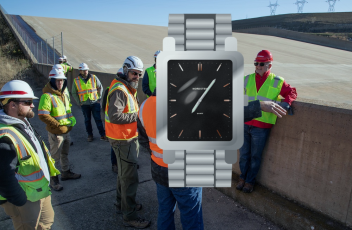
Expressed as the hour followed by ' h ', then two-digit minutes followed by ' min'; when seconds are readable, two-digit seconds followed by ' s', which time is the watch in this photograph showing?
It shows 7 h 06 min
